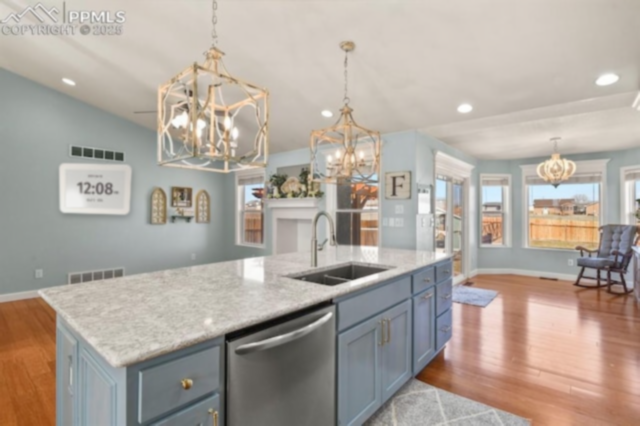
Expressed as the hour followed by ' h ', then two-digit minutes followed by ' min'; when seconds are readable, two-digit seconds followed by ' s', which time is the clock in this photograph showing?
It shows 12 h 08 min
